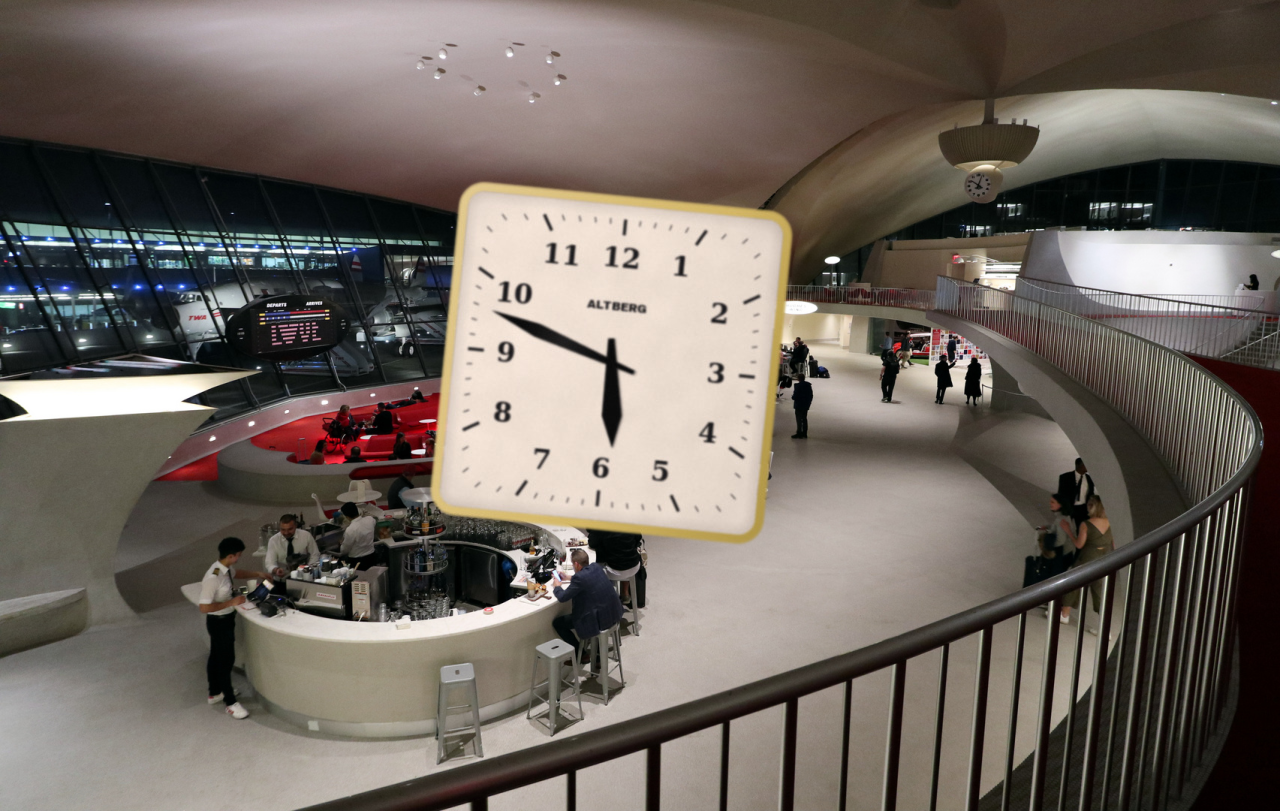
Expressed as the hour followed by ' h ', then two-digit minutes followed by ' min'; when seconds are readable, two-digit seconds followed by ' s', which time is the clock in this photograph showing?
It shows 5 h 48 min
